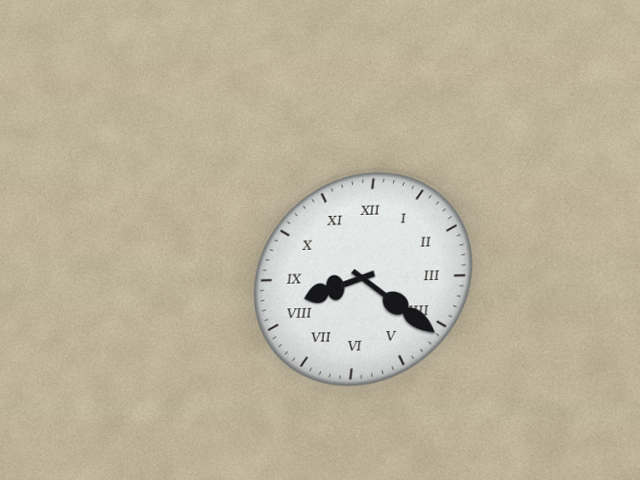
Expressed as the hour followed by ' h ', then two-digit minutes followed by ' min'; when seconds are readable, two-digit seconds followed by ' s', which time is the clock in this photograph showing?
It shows 8 h 21 min
